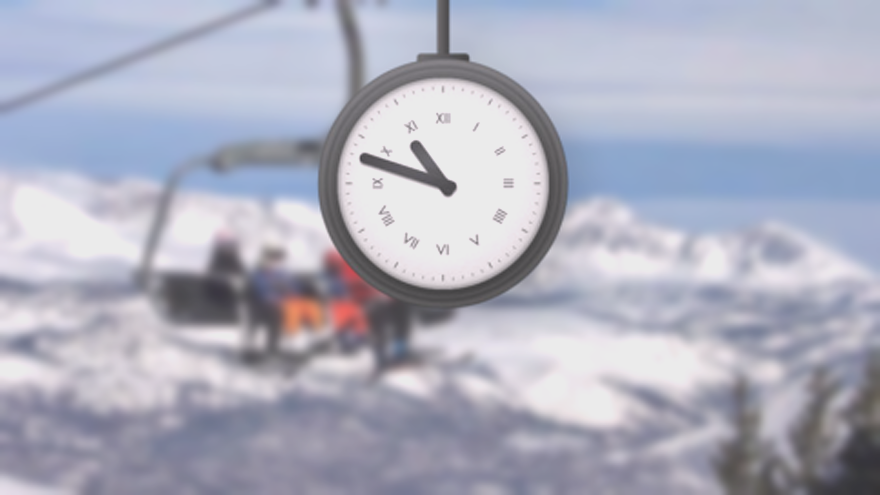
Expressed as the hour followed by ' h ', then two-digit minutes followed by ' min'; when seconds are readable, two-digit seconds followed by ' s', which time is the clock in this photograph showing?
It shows 10 h 48 min
